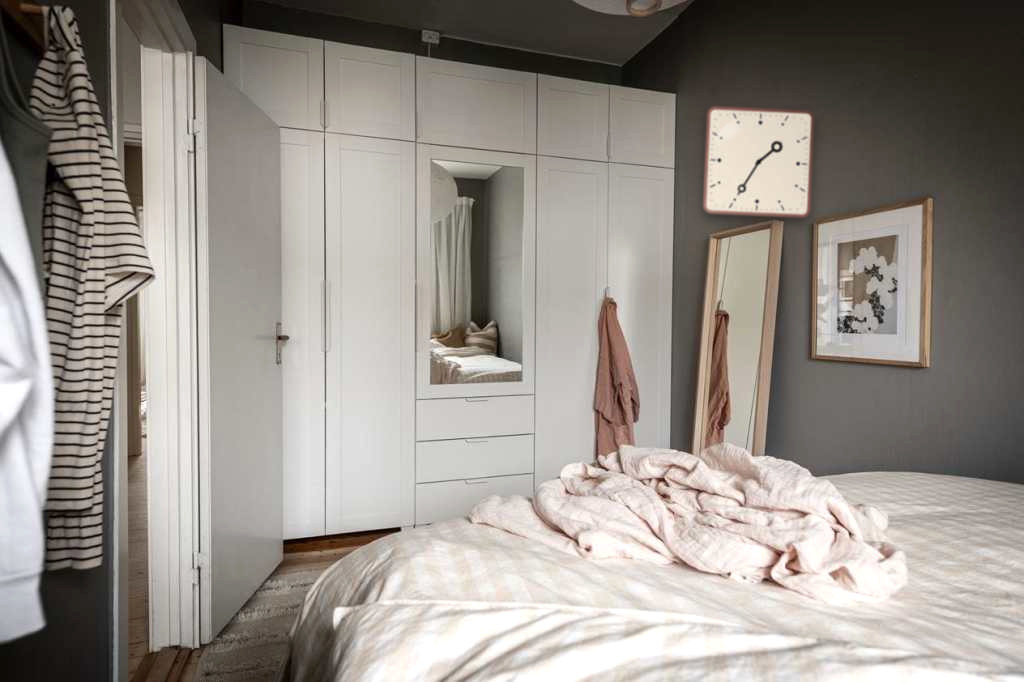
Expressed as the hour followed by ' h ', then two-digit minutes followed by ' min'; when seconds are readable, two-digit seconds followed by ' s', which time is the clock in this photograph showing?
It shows 1 h 35 min
